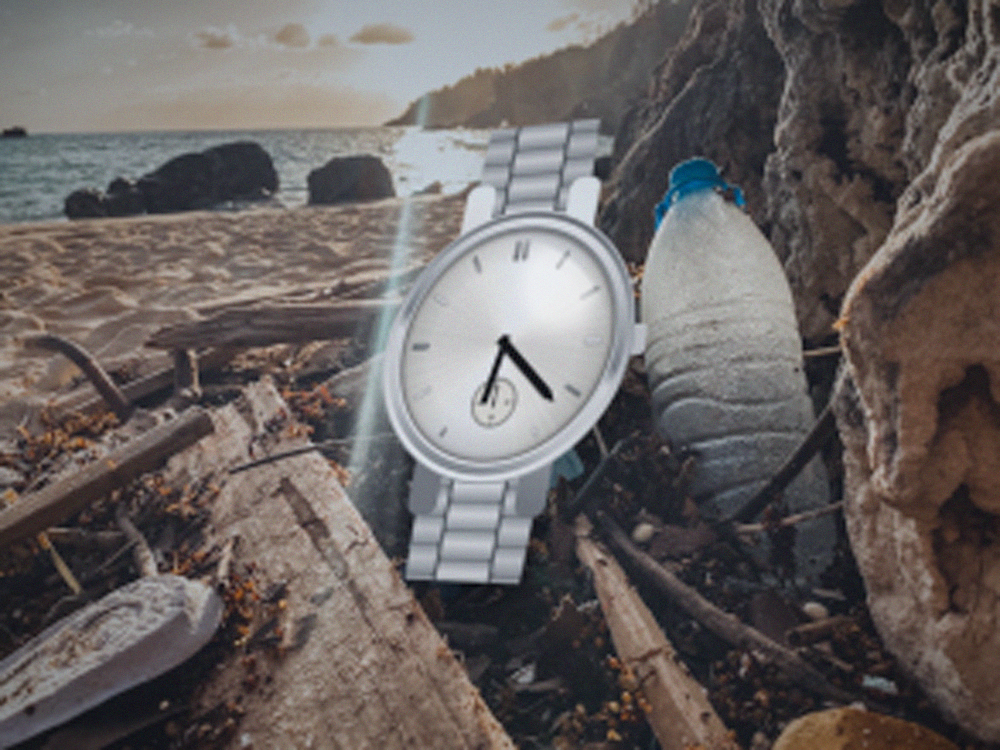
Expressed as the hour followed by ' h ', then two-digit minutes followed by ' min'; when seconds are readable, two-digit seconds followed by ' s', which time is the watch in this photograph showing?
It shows 6 h 22 min
